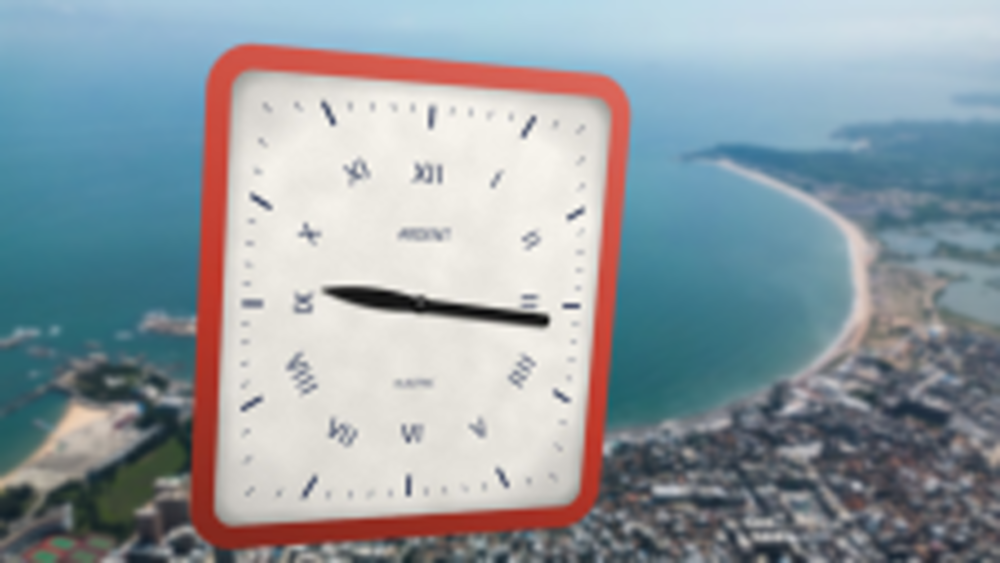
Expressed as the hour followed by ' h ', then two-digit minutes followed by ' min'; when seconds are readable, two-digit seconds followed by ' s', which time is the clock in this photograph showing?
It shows 9 h 16 min
